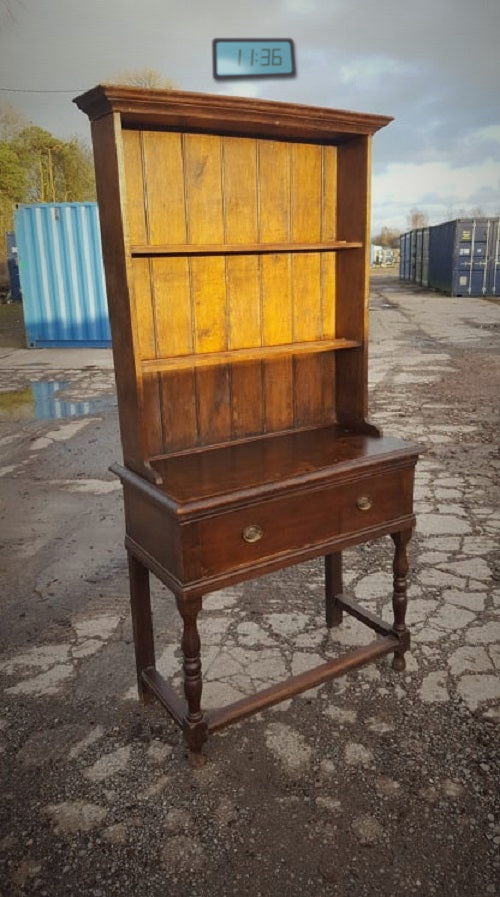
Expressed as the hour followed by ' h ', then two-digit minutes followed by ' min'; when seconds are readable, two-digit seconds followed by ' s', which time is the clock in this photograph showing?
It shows 11 h 36 min
